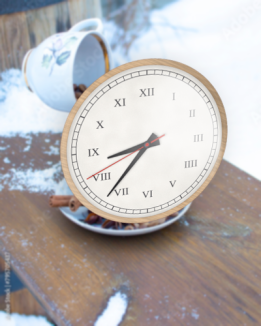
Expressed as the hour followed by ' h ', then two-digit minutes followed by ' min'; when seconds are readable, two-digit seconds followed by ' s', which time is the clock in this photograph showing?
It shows 8 h 36 min 41 s
